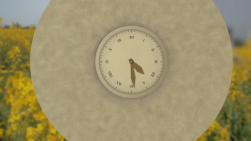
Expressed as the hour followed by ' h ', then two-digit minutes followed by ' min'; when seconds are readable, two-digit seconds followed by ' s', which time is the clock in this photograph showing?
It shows 4 h 29 min
